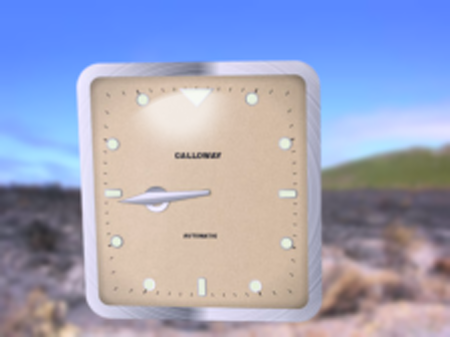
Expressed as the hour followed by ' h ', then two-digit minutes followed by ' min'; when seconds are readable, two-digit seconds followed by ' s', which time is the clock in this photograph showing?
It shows 8 h 44 min
